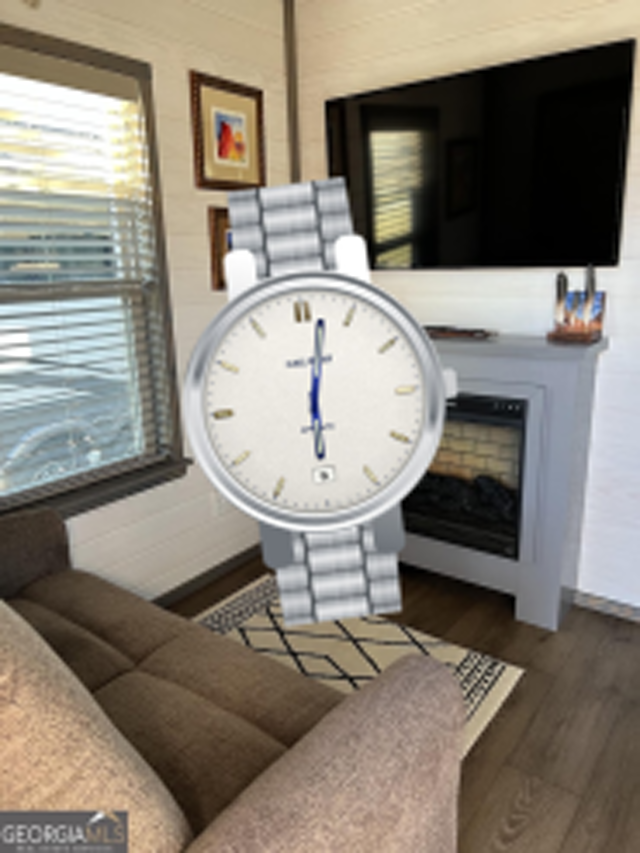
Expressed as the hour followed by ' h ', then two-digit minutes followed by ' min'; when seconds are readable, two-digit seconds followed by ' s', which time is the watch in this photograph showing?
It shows 6 h 02 min
